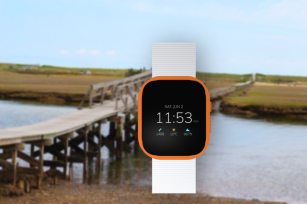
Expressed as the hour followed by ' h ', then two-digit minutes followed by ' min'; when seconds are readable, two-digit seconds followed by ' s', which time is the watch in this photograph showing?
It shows 11 h 53 min
